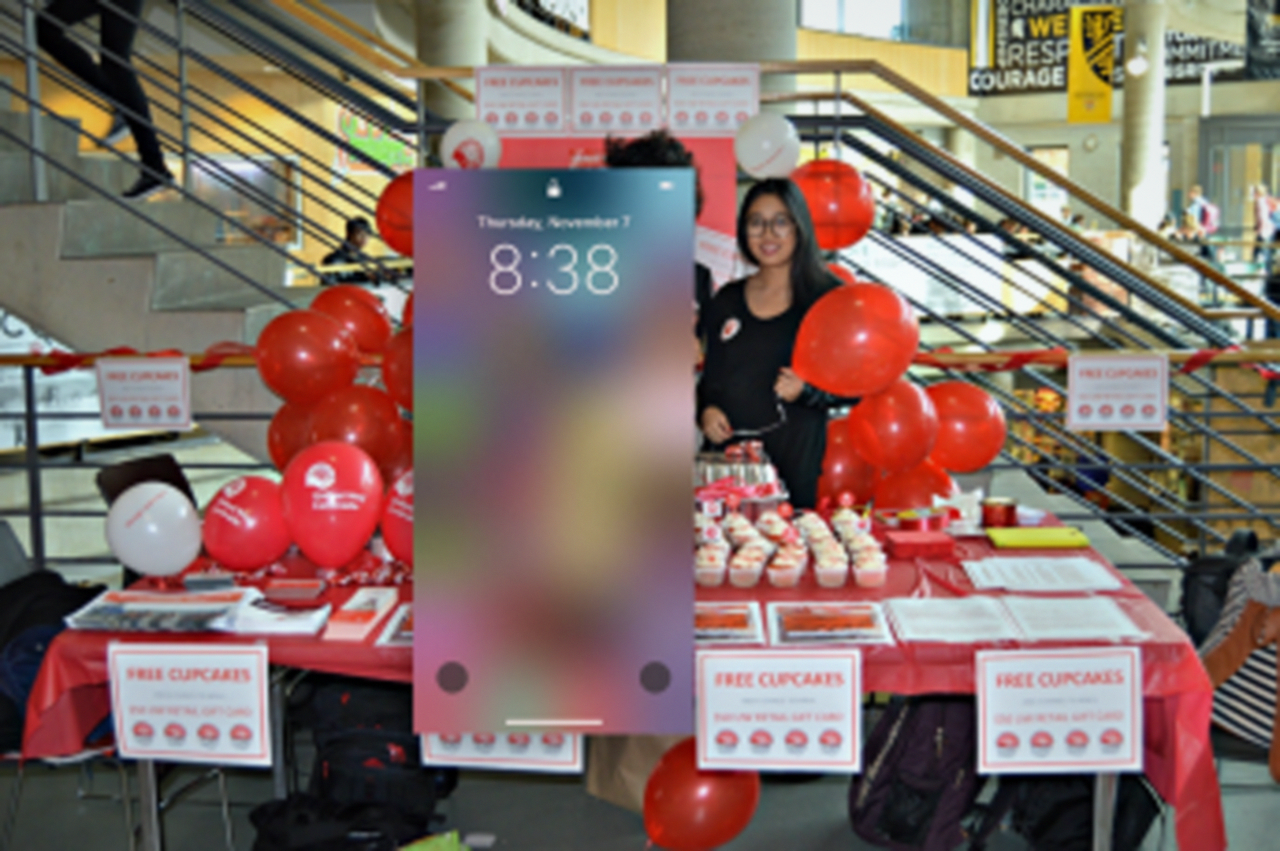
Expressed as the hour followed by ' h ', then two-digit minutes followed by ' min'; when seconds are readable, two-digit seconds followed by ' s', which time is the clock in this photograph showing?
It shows 8 h 38 min
